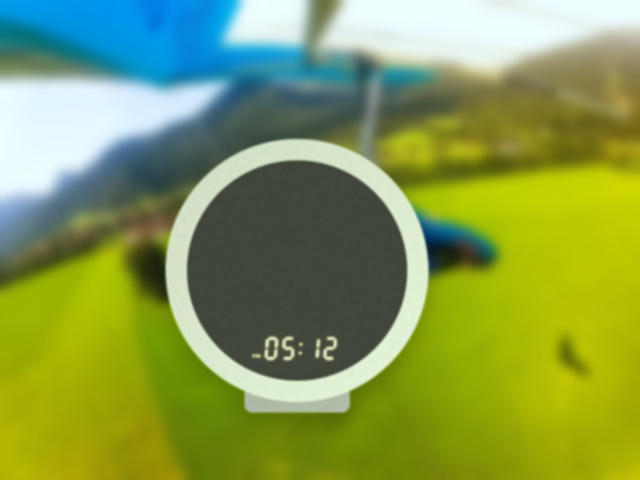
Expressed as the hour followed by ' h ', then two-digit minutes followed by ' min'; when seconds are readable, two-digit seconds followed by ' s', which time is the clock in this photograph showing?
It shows 5 h 12 min
